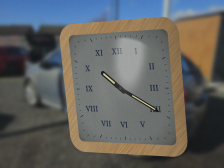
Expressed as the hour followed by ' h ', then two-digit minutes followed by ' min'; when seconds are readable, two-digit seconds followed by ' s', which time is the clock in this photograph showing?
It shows 10 h 20 min
